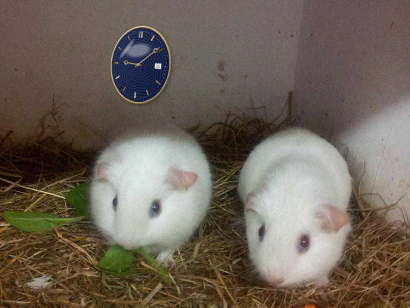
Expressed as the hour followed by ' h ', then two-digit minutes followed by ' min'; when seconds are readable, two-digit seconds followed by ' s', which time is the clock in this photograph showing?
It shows 9 h 09 min
